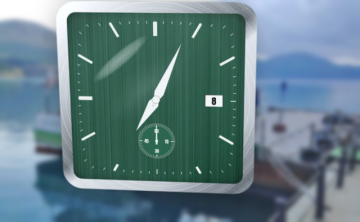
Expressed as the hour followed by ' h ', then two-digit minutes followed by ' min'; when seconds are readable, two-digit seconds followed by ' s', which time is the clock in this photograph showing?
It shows 7 h 04 min
